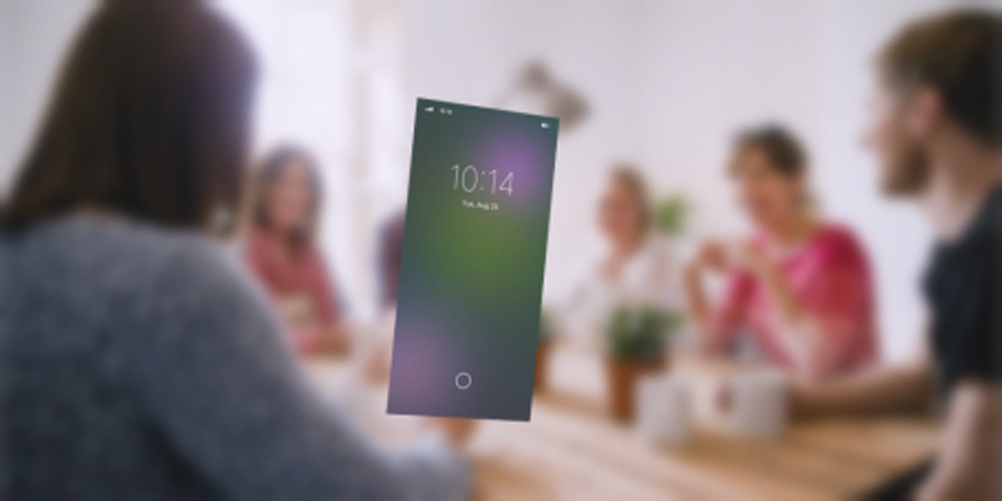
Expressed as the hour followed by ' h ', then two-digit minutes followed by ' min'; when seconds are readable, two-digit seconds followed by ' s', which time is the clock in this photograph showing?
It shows 10 h 14 min
